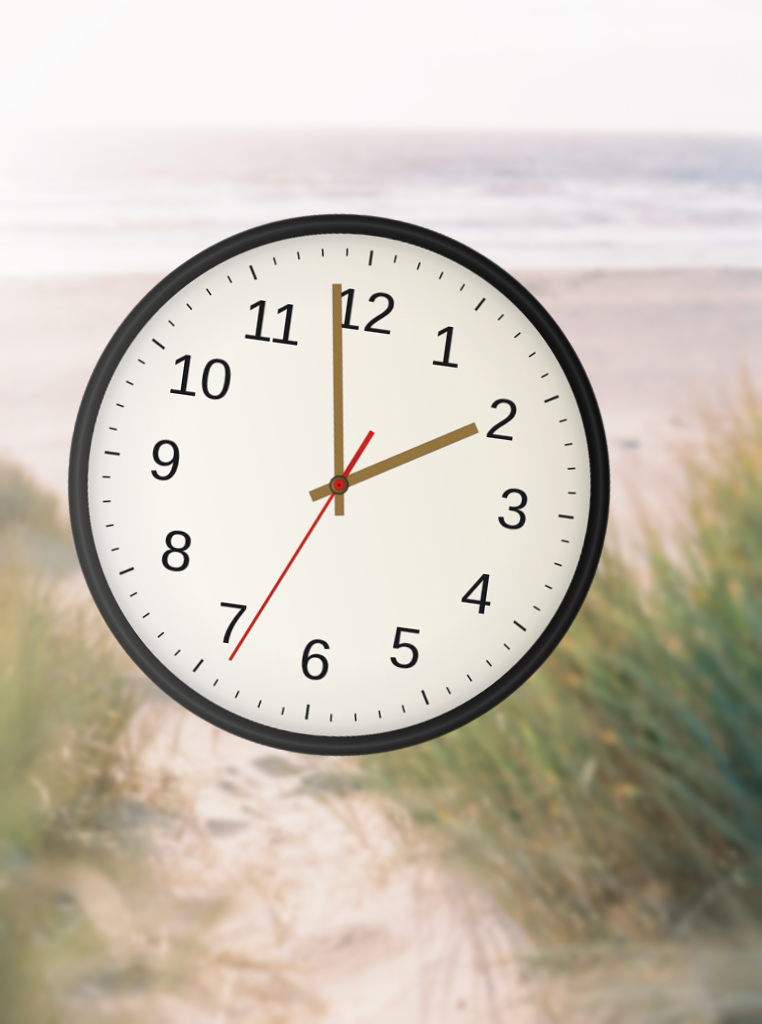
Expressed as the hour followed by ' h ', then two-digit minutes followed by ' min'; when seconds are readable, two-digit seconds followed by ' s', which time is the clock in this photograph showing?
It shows 1 h 58 min 34 s
